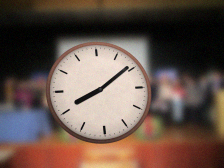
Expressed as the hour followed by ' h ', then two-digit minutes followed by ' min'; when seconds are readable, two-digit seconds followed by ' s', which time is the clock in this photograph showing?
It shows 8 h 09 min
